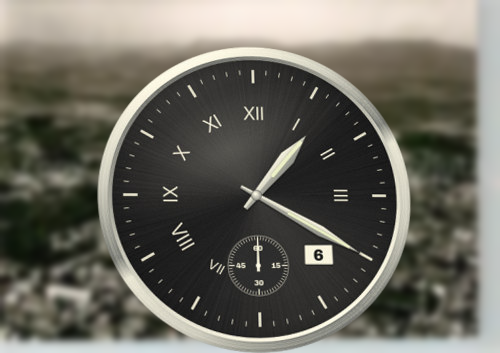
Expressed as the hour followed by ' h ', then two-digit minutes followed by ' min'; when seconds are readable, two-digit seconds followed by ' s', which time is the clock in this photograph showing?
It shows 1 h 20 min
